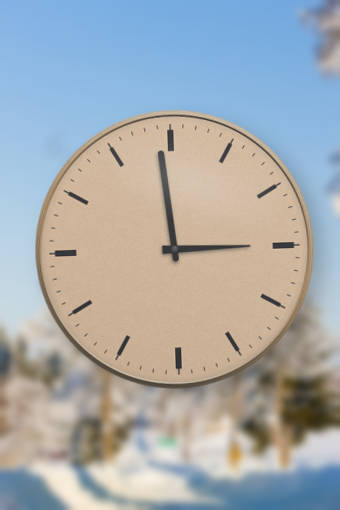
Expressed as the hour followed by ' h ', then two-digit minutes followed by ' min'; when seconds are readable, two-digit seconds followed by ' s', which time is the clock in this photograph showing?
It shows 2 h 59 min
